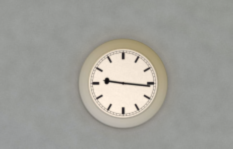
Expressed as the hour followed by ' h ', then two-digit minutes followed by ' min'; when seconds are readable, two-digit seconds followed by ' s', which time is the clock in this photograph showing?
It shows 9 h 16 min
